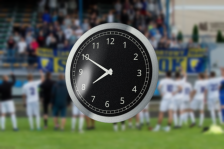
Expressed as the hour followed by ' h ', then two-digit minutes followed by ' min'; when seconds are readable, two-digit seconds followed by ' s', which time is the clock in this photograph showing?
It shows 7 h 50 min
